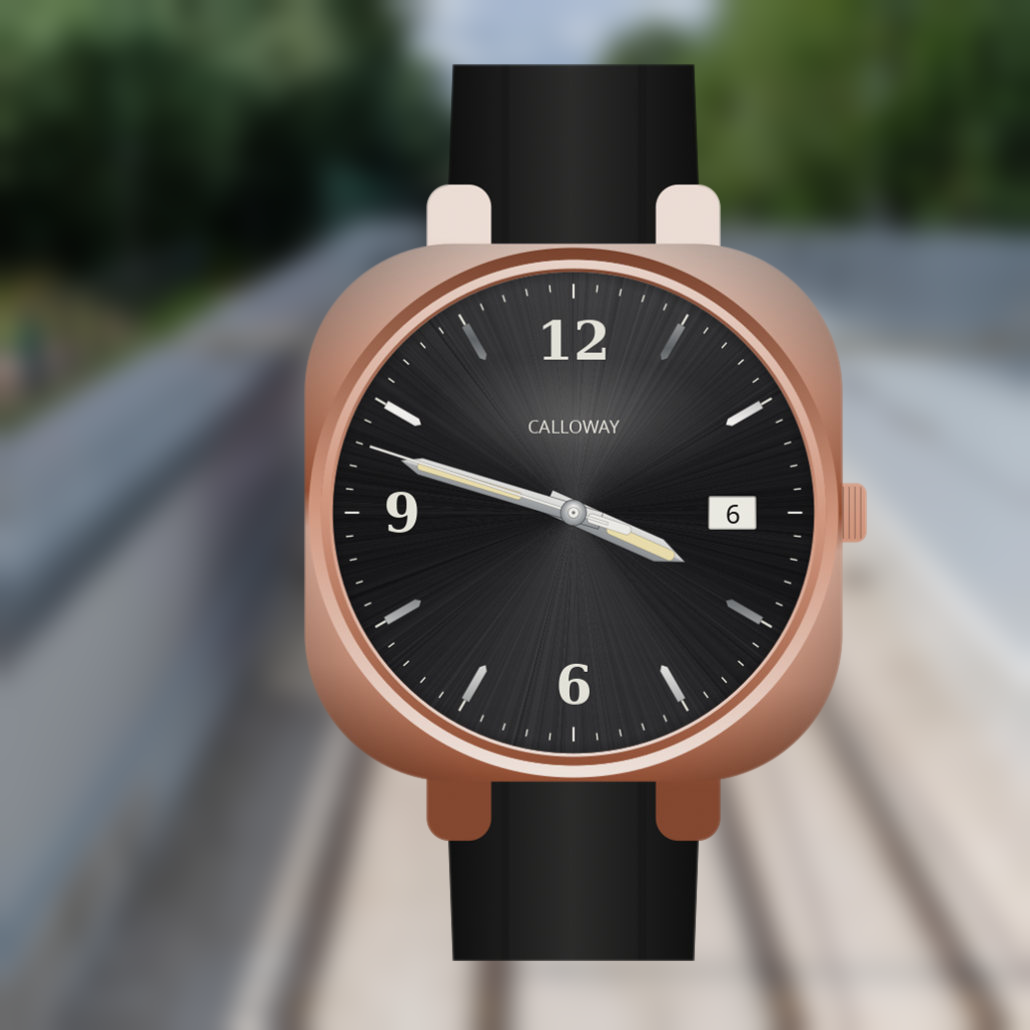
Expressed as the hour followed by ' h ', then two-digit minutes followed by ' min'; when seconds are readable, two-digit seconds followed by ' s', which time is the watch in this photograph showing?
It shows 3 h 47 min 48 s
